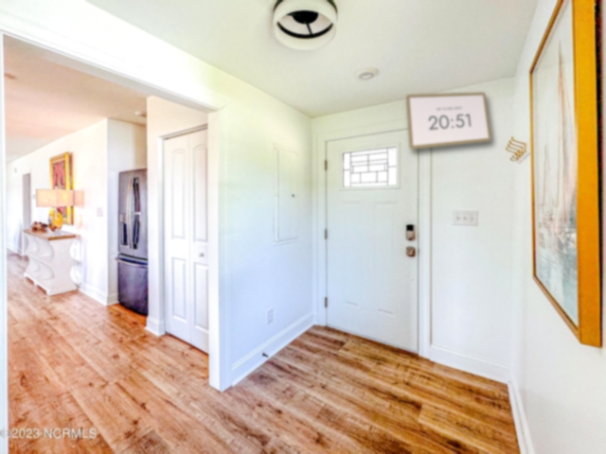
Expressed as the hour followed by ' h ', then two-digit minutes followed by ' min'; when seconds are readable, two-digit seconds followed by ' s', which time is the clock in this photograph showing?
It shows 20 h 51 min
